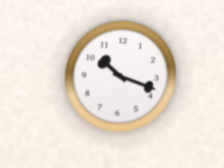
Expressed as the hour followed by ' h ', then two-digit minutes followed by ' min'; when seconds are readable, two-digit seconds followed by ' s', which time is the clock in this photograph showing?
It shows 10 h 18 min
